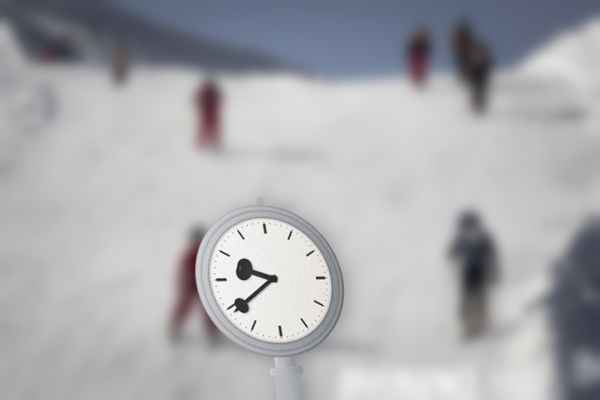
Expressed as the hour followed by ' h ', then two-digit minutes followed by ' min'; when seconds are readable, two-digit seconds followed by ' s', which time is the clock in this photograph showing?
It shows 9 h 39 min
